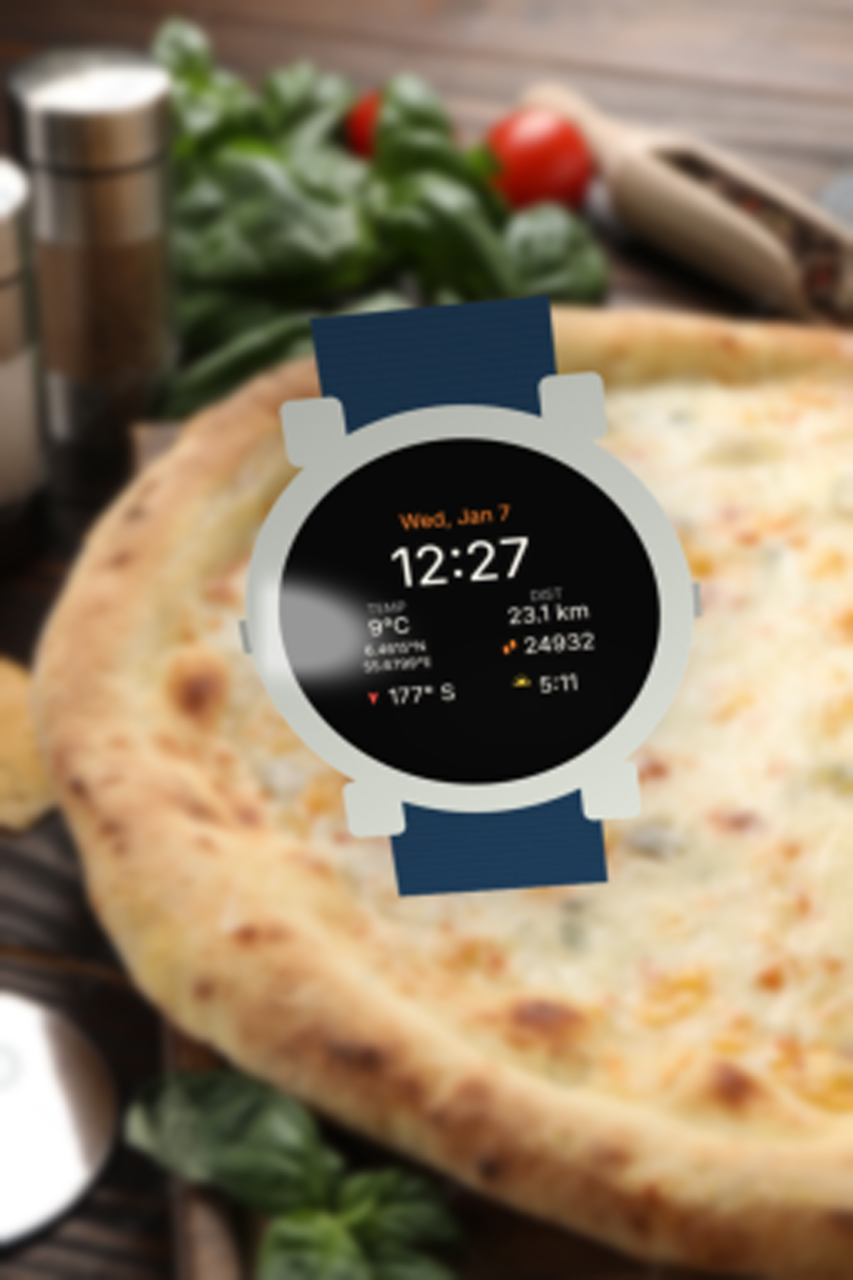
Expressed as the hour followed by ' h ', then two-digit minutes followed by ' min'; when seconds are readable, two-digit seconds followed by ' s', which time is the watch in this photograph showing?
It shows 12 h 27 min
